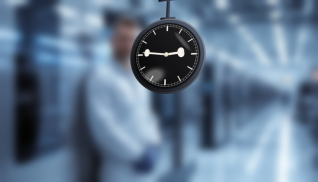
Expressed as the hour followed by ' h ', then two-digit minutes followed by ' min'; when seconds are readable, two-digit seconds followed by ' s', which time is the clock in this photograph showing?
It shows 2 h 46 min
